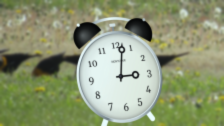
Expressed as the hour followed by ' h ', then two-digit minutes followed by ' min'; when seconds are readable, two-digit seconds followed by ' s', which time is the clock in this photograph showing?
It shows 3 h 02 min
